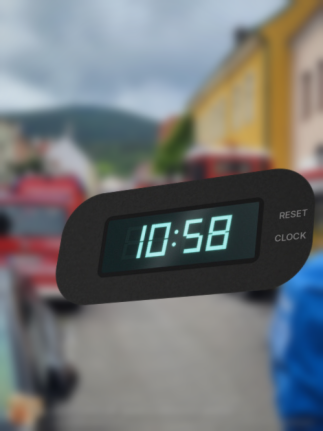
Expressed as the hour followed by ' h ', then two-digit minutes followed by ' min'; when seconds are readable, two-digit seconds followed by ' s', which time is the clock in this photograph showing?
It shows 10 h 58 min
